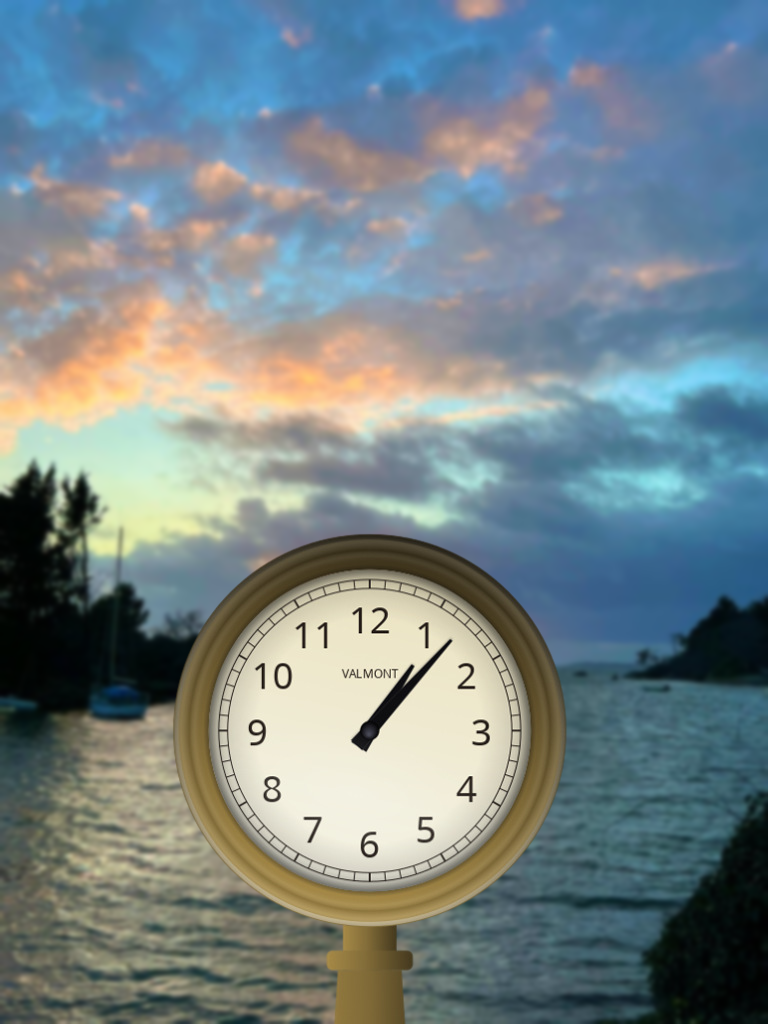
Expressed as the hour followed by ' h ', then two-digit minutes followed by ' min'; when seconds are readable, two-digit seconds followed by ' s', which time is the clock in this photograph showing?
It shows 1 h 07 min
